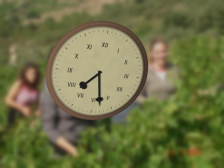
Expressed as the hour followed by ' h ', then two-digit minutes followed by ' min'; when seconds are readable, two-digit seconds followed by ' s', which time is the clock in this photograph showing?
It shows 7 h 28 min
